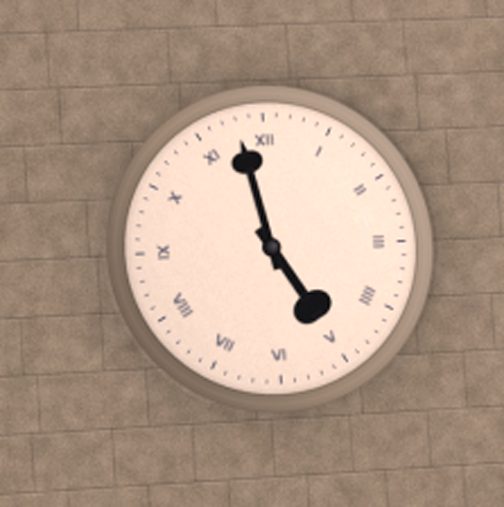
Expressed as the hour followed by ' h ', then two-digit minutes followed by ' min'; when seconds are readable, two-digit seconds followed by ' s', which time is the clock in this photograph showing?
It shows 4 h 58 min
